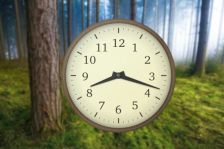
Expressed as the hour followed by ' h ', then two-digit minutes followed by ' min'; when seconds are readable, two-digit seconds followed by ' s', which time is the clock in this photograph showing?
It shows 8 h 18 min
